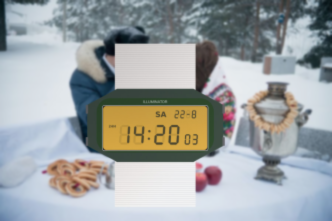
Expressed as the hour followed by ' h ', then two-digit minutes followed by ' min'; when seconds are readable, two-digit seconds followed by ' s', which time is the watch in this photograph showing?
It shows 14 h 20 min 03 s
